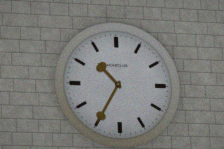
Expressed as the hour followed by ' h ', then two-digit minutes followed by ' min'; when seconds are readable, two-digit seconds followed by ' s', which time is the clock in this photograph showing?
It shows 10 h 35 min
